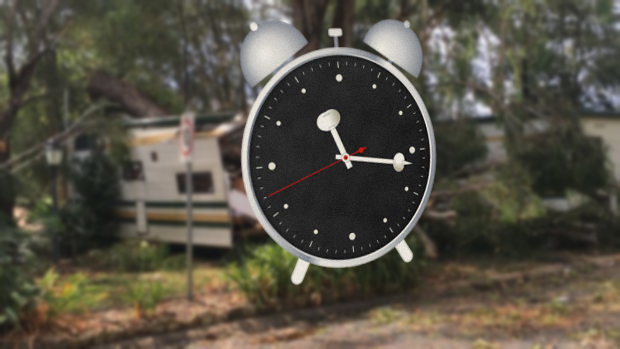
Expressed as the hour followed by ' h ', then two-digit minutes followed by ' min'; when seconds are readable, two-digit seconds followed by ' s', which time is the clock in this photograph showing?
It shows 11 h 16 min 42 s
